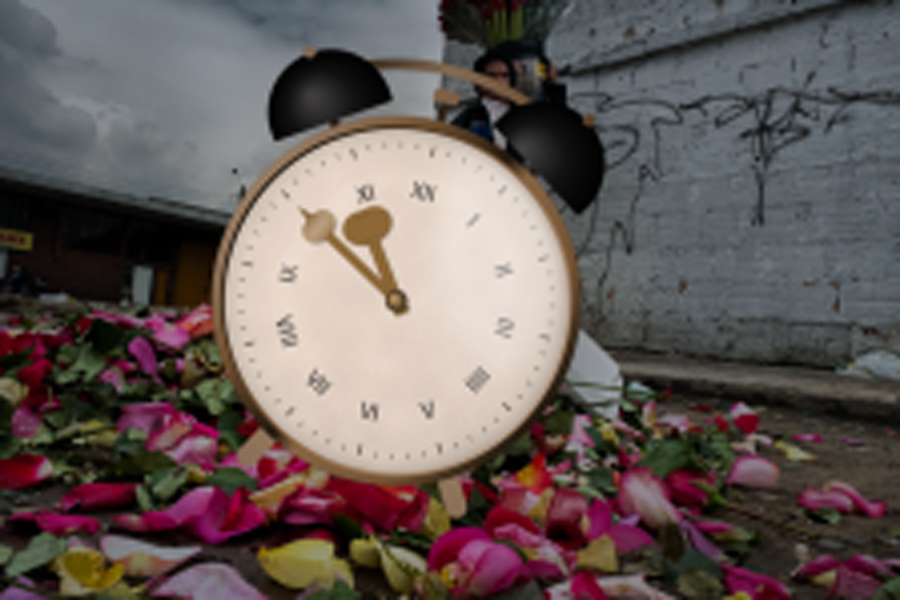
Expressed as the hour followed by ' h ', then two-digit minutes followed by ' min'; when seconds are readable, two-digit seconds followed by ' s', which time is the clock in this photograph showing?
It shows 10 h 50 min
